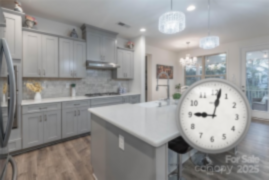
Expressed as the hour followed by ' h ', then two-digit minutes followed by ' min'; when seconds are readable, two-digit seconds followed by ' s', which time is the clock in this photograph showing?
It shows 9 h 02 min
